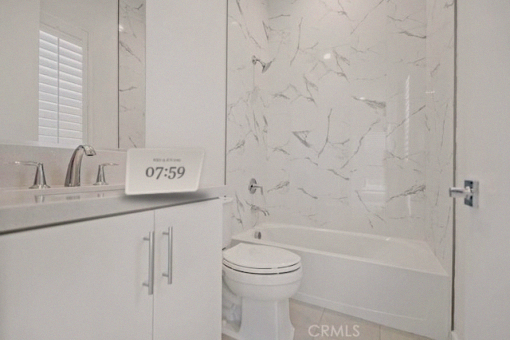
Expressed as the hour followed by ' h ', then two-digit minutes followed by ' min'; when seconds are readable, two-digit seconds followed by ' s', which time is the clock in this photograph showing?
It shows 7 h 59 min
